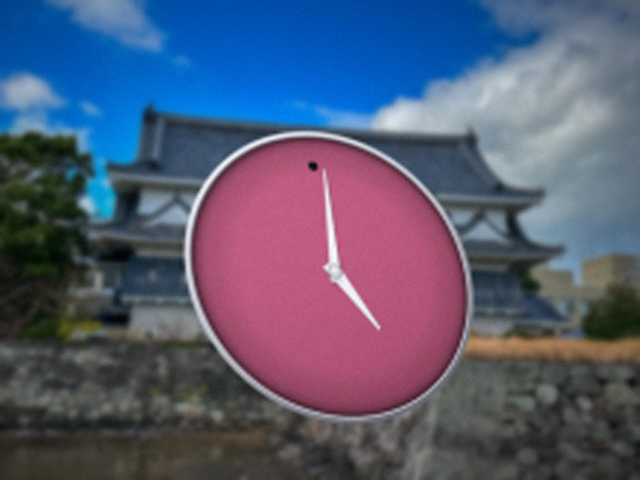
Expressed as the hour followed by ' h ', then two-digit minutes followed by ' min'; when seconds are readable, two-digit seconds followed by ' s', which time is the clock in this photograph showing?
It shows 5 h 01 min
